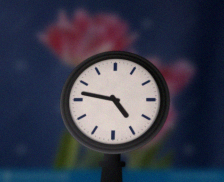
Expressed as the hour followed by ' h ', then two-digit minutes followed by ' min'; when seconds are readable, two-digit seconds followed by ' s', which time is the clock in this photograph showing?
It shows 4 h 47 min
